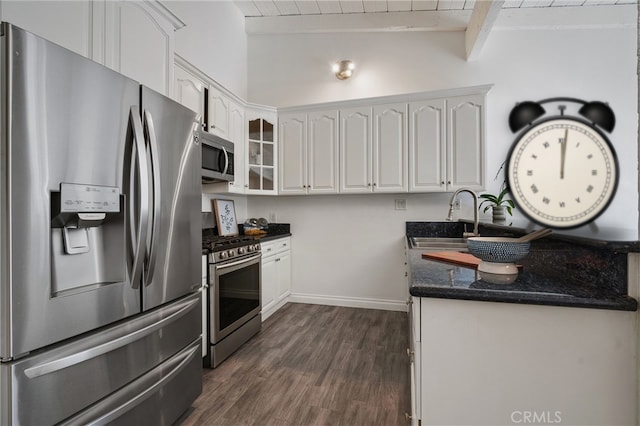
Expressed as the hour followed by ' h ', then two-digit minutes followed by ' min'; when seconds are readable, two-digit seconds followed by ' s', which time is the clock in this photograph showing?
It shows 12 h 01 min
